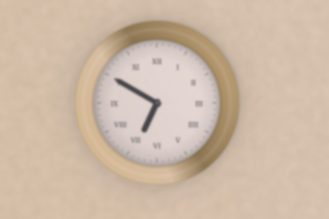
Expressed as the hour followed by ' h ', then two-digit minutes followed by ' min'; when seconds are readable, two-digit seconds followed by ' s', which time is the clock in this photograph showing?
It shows 6 h 50 min
